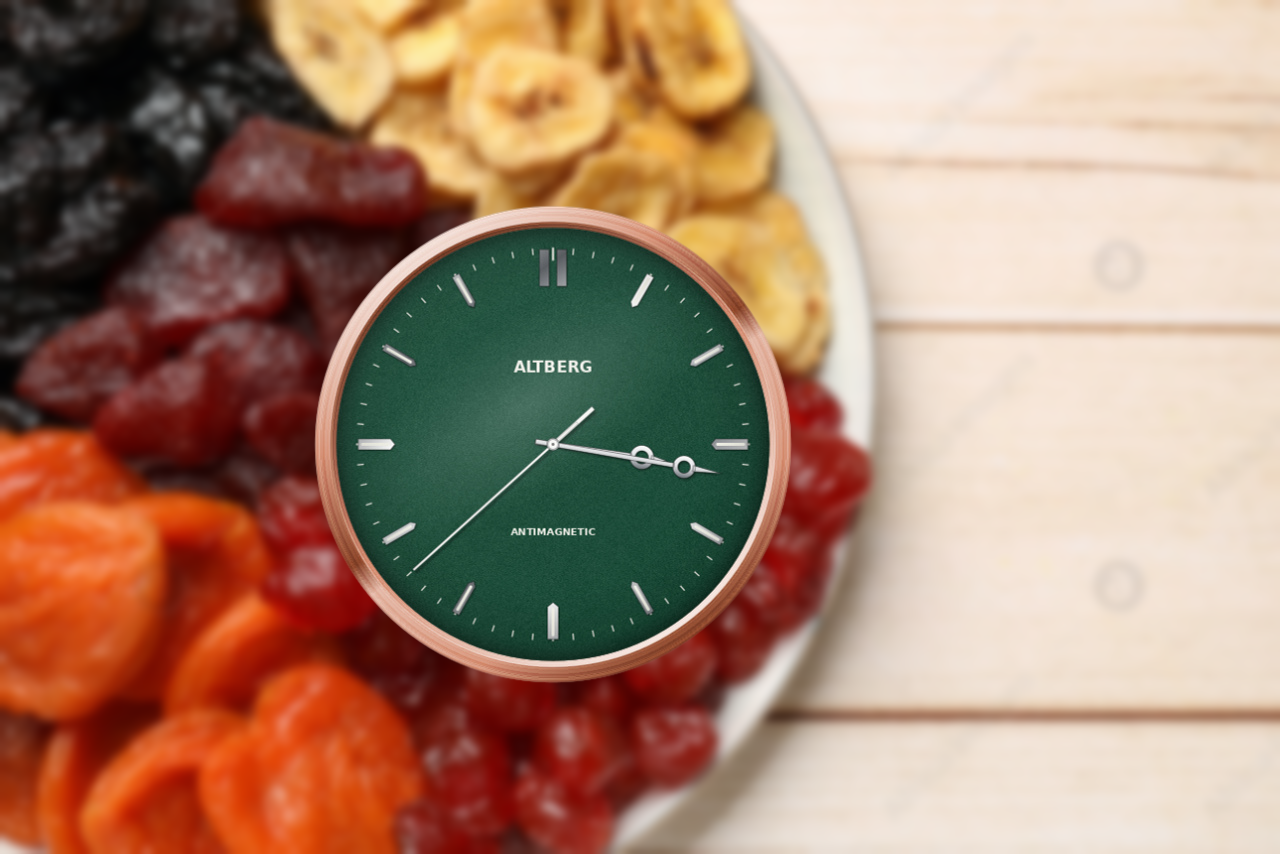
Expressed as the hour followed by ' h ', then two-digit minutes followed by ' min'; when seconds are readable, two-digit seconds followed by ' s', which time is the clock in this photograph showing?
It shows 3 h 16 min 38 s
